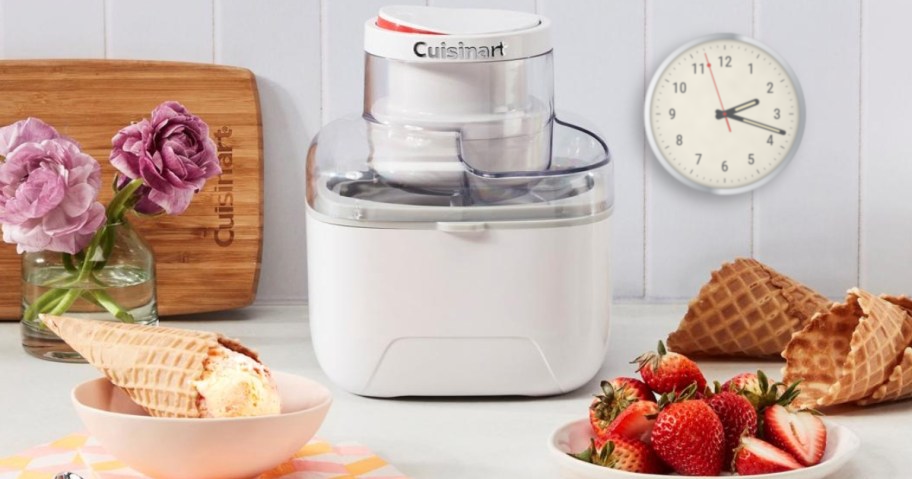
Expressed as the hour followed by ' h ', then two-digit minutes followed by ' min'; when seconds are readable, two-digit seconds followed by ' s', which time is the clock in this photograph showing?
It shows 2 h 17 min 57 s
